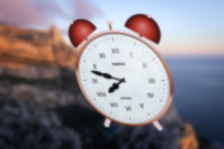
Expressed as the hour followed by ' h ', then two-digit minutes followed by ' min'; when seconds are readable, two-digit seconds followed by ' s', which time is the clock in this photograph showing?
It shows 7 h 48 min
